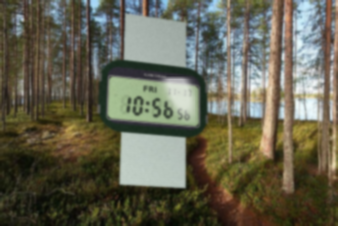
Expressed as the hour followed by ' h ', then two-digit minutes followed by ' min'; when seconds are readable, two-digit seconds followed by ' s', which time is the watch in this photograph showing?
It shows 10 h 56 min 56 s
